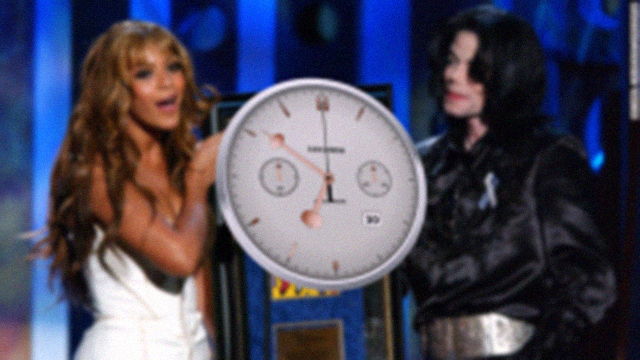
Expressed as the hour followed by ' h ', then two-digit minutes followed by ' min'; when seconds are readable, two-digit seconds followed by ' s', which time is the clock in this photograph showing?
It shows 6 h 51 min
